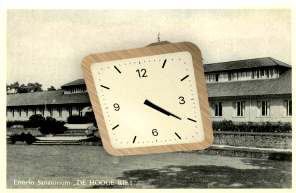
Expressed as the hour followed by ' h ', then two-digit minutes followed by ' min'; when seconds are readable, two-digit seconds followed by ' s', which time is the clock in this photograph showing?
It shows 4 h 21 min
